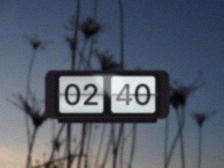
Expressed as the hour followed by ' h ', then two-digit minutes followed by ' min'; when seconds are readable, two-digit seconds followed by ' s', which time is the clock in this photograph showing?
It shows 2 h 40 min
